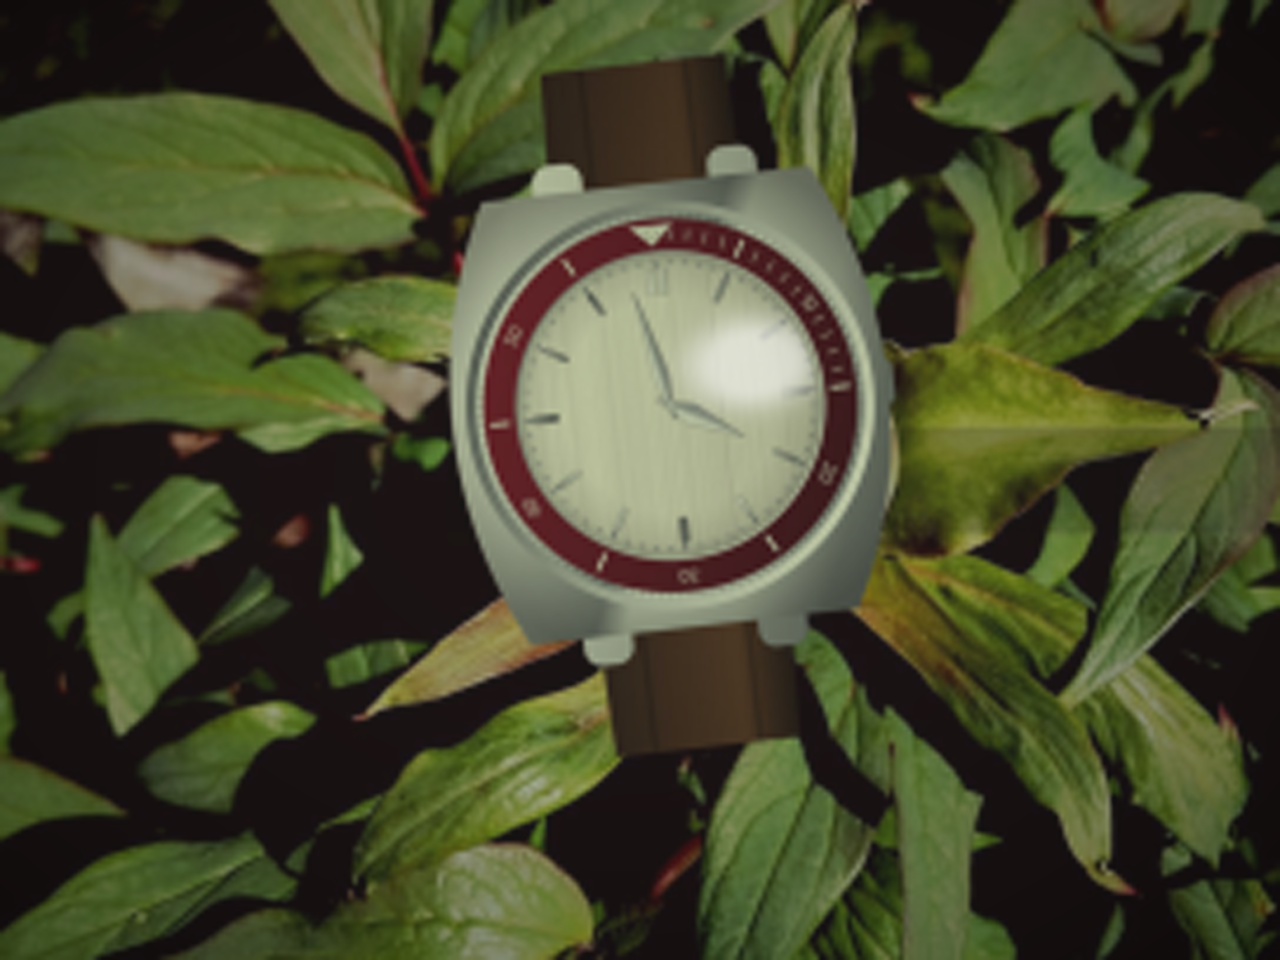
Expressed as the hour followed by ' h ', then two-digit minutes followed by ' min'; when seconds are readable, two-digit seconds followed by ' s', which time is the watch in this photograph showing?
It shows 3 h 58 min
